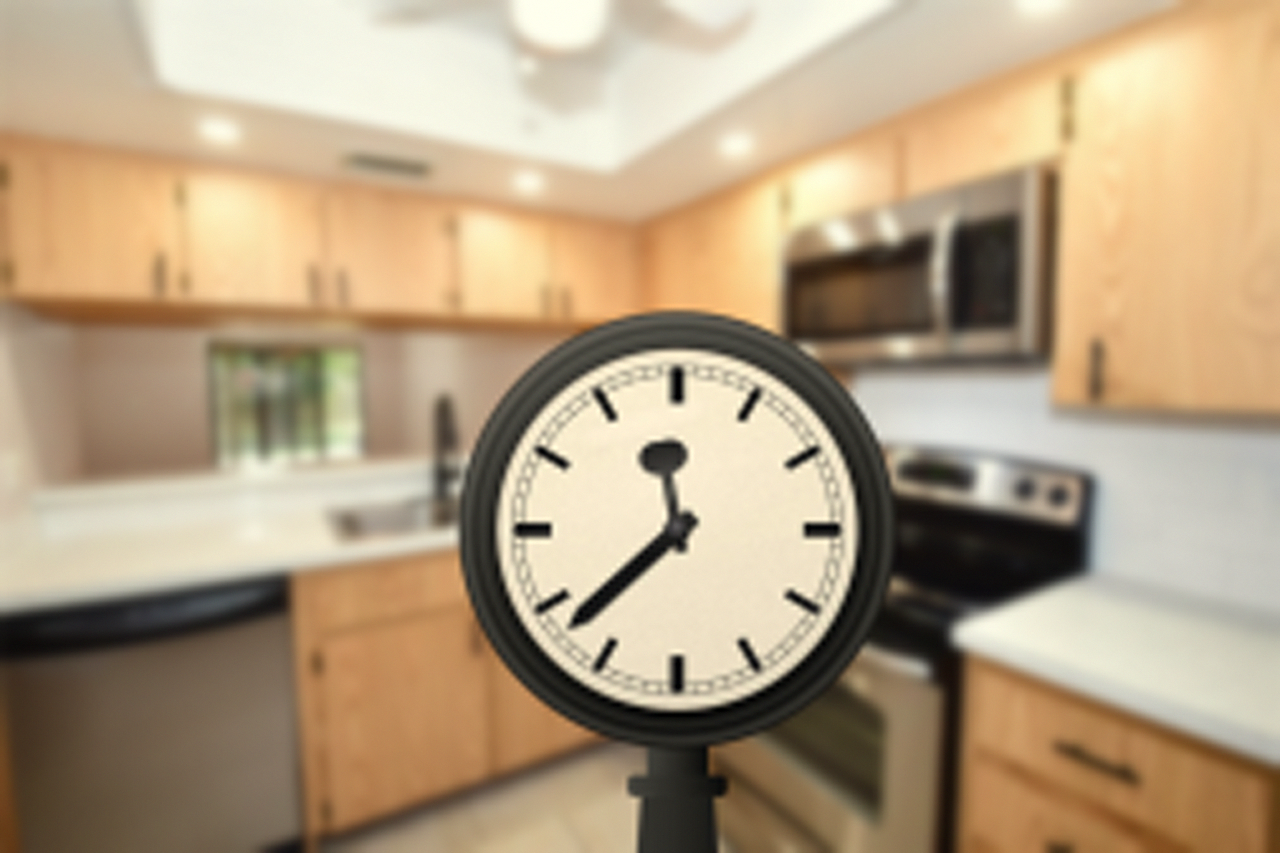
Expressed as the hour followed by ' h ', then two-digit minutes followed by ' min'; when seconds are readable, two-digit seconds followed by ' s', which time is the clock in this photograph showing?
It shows 11 h 38 min
